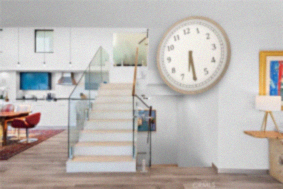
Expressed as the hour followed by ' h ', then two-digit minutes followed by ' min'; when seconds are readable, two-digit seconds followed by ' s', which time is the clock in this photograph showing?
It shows 6 h 30 min
